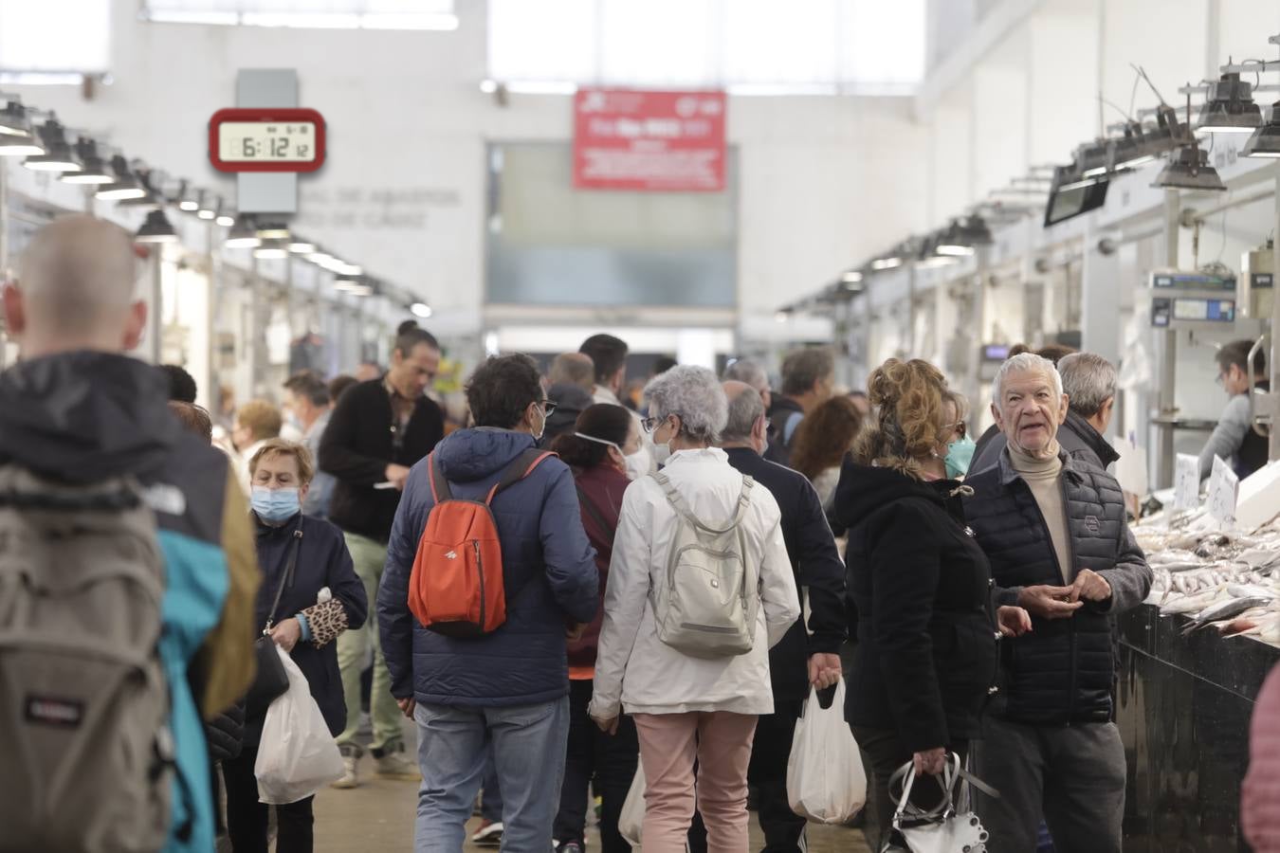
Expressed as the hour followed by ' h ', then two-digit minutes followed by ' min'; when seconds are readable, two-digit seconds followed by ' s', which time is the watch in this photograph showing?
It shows 6 h 12 min
